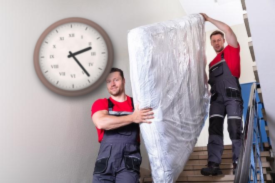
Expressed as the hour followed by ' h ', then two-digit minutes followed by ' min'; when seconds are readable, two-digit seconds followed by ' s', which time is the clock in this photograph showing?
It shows 2 h 24 min
